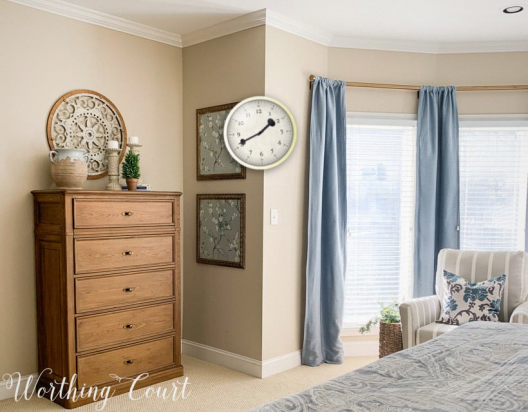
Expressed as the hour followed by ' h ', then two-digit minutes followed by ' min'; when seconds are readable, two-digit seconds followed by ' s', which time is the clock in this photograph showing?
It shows 1 h 41 min
